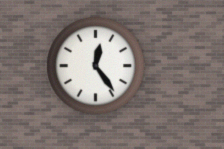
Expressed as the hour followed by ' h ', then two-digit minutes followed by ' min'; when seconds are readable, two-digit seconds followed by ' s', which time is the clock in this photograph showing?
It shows 12 h 24 min
